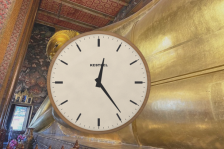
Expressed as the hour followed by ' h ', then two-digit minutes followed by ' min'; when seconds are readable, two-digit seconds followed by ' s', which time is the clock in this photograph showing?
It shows 12 h 24 min
